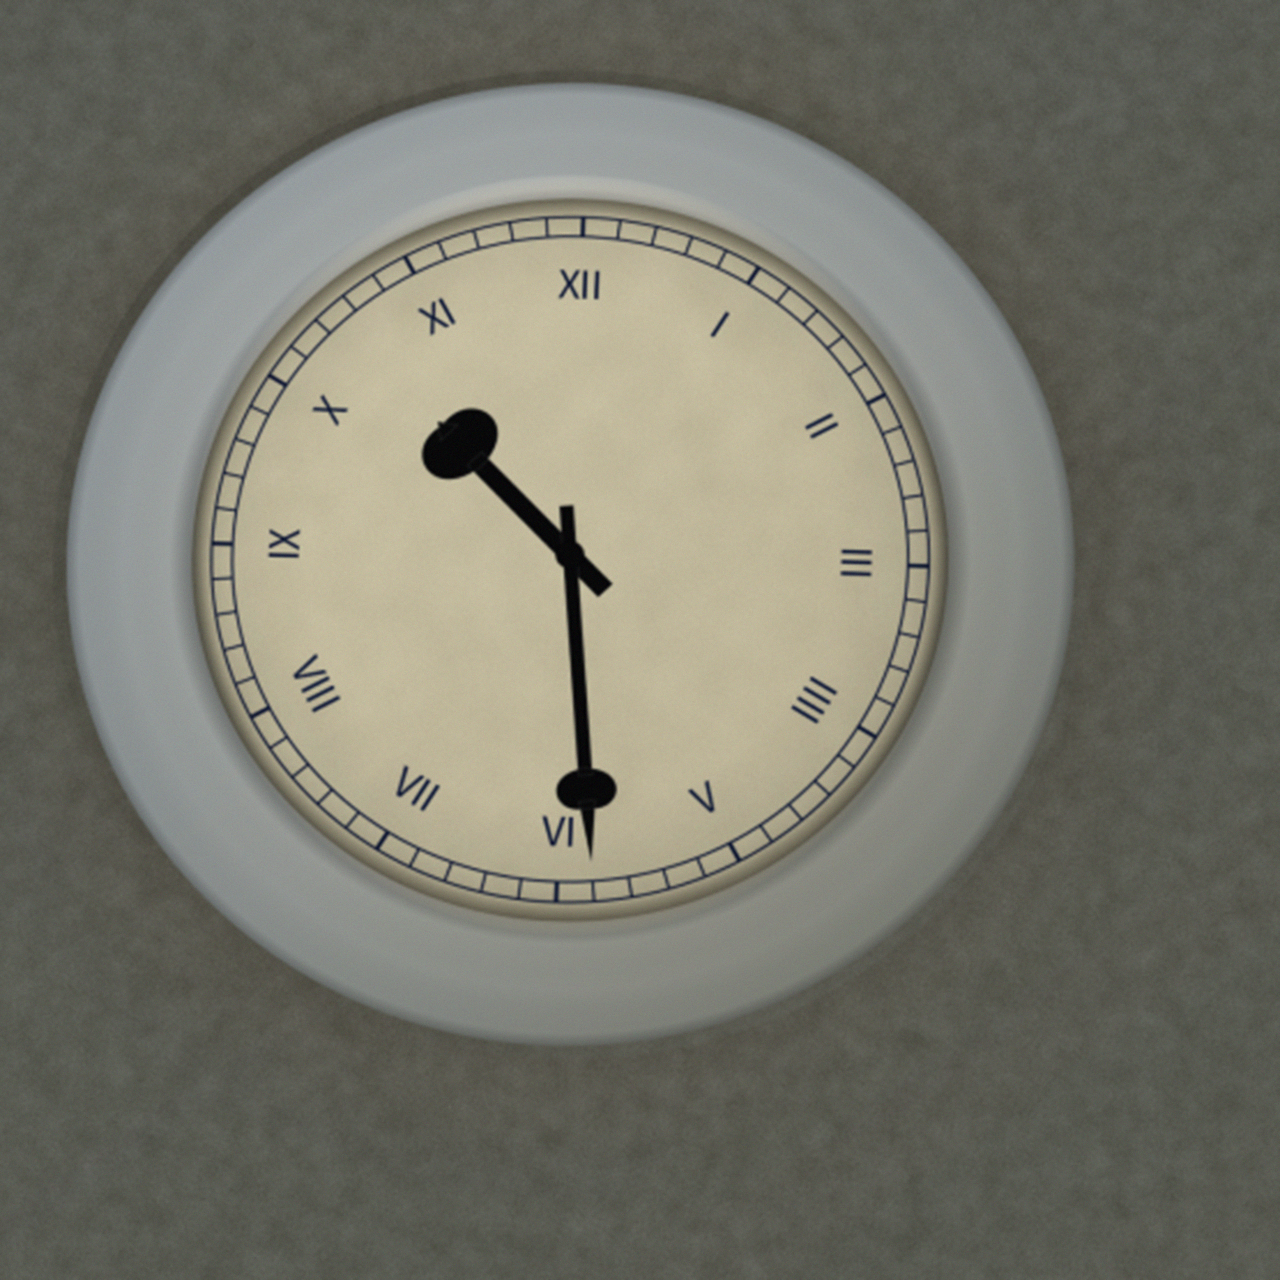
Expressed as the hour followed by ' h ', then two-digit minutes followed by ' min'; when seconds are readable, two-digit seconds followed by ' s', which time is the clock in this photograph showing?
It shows 10 h 29 min
